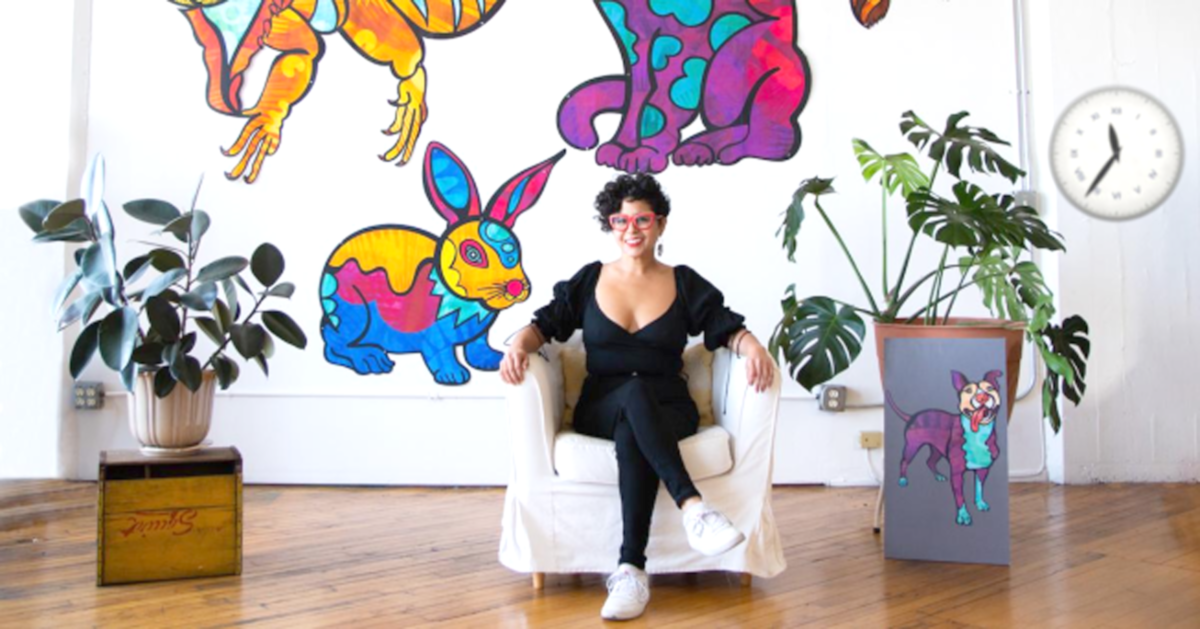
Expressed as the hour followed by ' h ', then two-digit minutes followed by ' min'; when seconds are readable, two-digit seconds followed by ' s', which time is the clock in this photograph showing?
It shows 11 h 36 min
